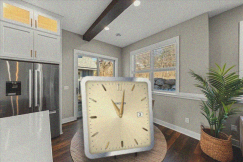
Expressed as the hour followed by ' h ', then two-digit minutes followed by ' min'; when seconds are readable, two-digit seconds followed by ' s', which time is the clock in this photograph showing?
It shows 11 h 02 min
